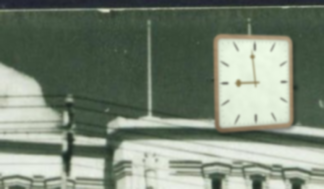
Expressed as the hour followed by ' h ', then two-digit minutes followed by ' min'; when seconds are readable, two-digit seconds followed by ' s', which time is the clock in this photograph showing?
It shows 8 h 59 min
